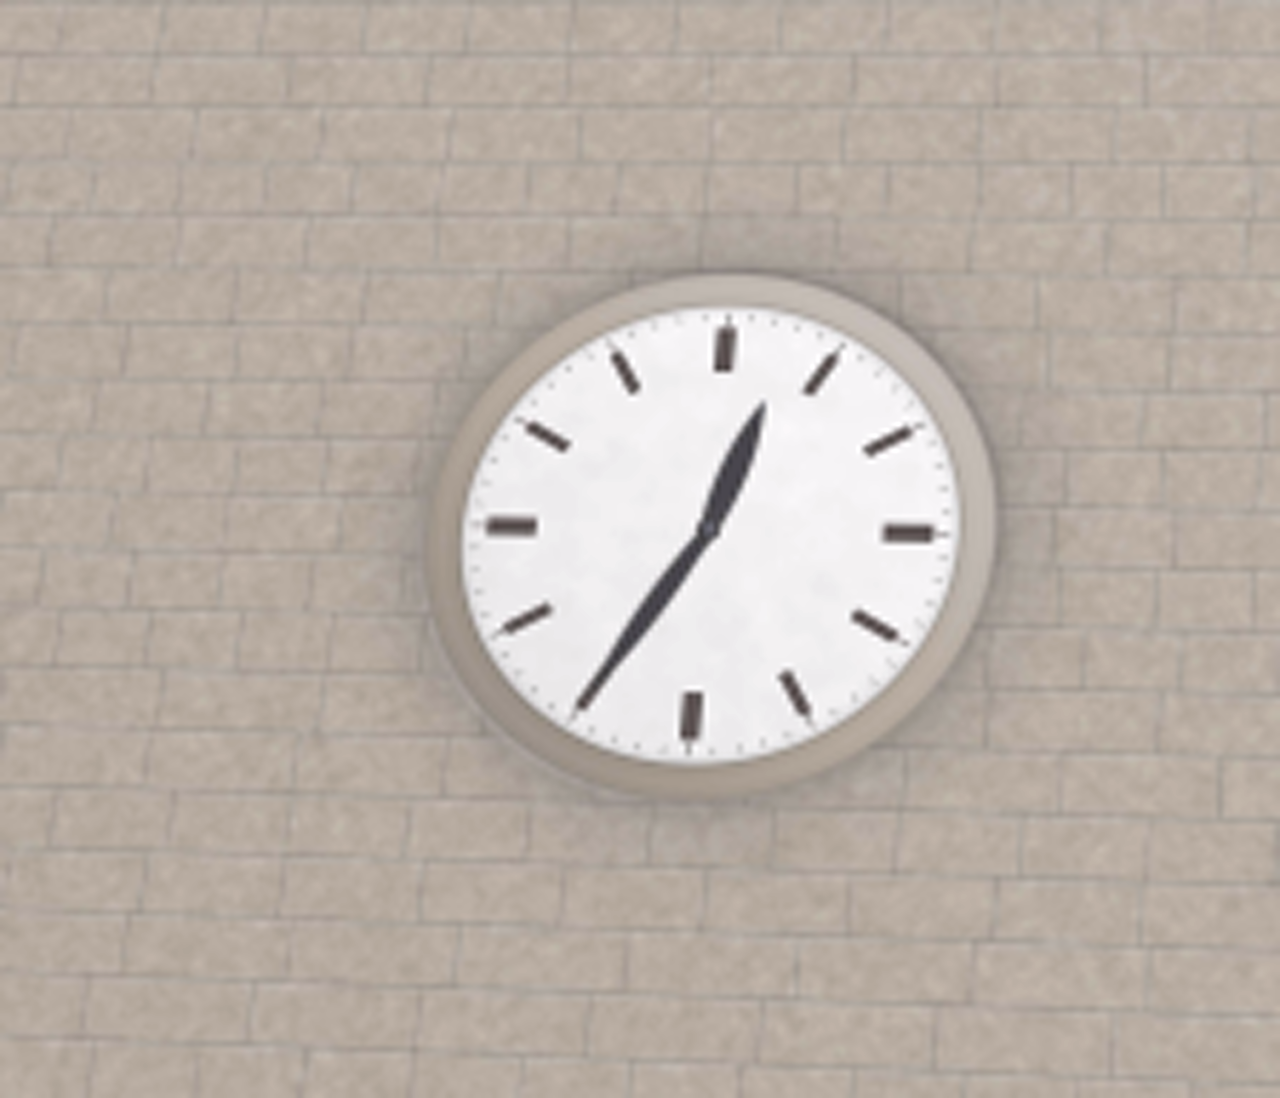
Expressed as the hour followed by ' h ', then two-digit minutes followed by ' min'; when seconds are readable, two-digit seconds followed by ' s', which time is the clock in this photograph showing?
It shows 12 h 35 min
